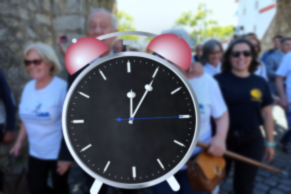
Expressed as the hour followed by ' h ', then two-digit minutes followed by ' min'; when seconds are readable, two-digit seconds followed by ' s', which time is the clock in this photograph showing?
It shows 12 h 05 min 15 s
